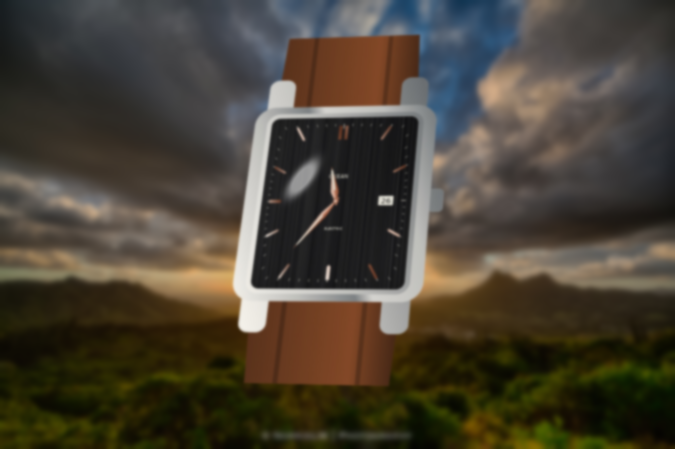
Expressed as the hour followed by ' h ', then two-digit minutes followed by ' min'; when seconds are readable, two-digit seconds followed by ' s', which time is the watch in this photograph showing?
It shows 11 h 36 min
